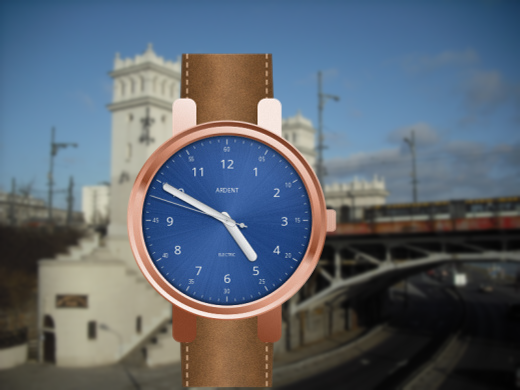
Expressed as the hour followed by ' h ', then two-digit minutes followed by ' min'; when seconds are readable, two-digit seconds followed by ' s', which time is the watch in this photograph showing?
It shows 4 h 49 min 48 s
